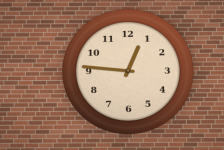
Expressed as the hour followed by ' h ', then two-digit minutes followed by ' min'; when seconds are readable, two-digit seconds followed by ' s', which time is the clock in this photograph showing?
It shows 12 h 46 min
